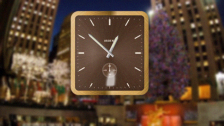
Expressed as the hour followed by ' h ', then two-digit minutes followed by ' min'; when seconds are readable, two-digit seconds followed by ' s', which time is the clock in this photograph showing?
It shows 12 h 52 min
